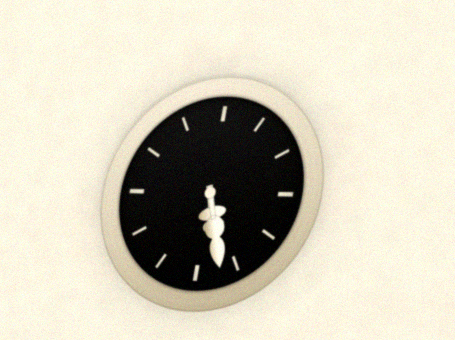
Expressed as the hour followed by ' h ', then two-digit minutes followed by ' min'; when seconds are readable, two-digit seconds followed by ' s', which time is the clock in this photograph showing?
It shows 5 h 27 min
